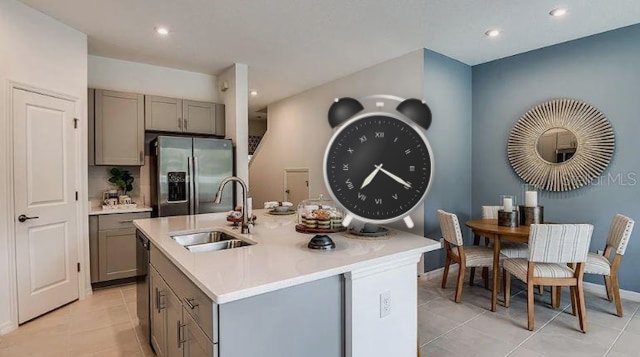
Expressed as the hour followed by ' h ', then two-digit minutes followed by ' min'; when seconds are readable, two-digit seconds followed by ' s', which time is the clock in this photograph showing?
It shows 7 h 20 min
